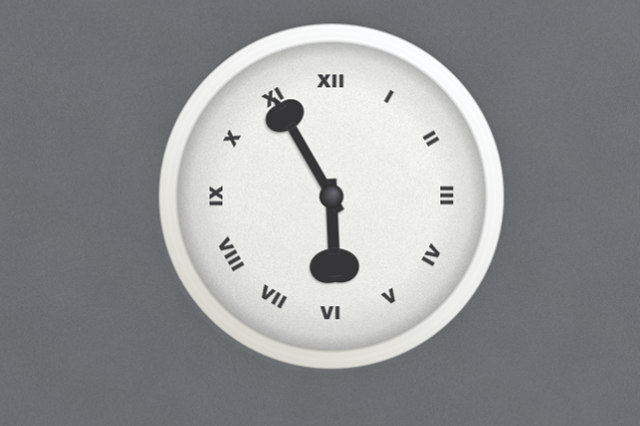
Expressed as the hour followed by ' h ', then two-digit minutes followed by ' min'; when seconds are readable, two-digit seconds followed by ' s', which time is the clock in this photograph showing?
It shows 5 h 55 min
